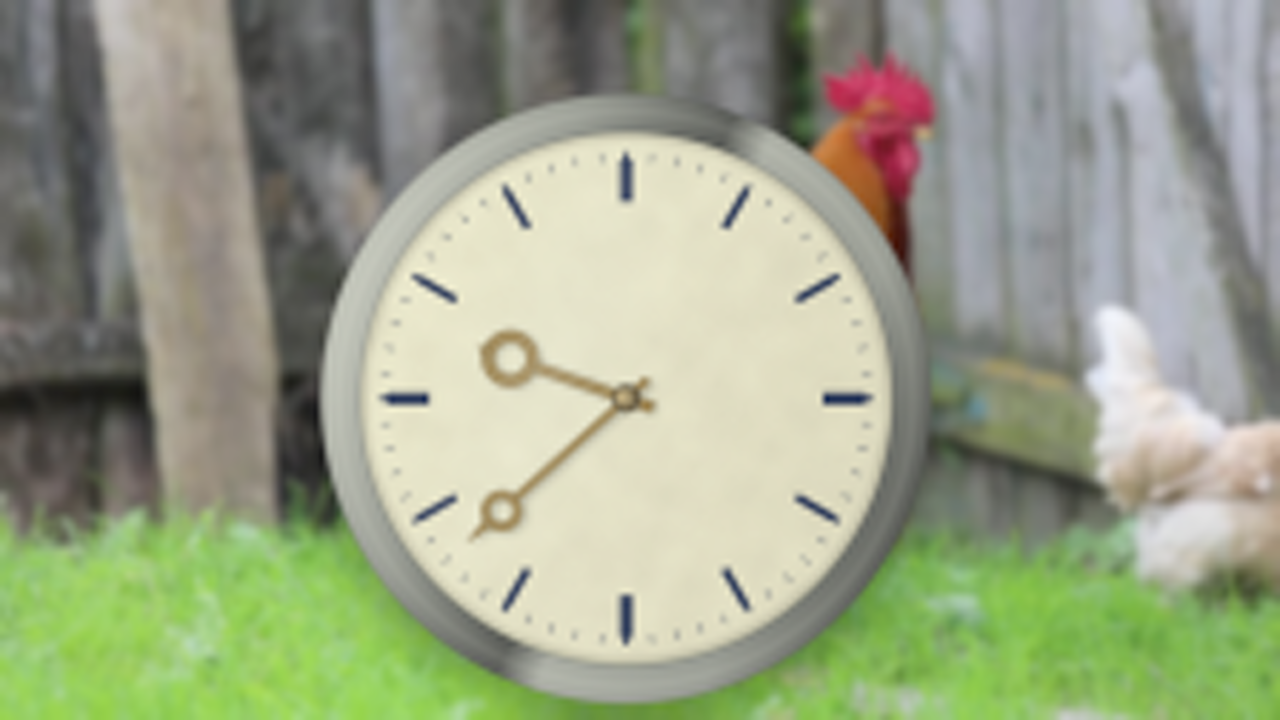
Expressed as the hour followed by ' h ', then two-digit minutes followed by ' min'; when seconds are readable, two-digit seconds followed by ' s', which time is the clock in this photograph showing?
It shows 9 h 38 min
